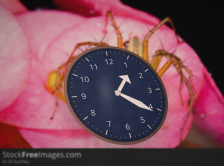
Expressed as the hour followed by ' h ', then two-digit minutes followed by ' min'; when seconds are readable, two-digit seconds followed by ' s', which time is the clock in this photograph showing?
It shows 1 h 21 min
